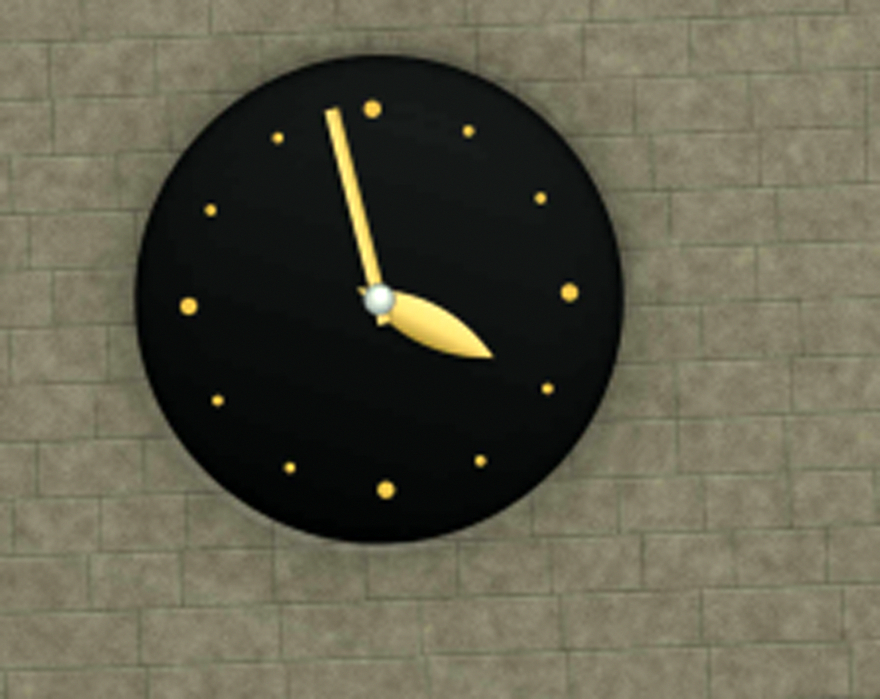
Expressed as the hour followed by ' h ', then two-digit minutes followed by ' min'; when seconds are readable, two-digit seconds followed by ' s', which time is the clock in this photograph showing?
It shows 3 h 58 min
